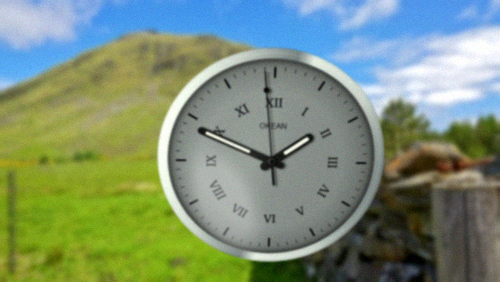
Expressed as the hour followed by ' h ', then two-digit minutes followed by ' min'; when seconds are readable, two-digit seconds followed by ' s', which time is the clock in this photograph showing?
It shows 1 h 48 min 59 s
